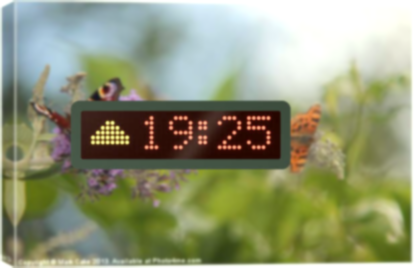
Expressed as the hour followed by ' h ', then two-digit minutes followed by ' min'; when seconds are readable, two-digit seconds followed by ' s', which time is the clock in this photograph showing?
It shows 19 h 25 min
